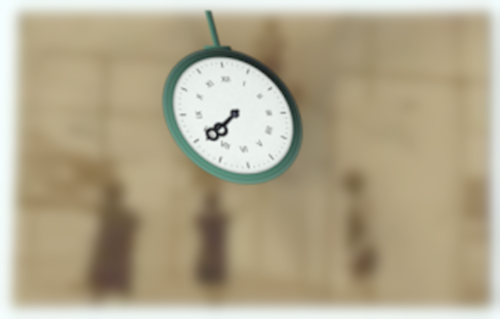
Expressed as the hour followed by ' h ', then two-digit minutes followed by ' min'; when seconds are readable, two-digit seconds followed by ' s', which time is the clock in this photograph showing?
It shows 7 h 39 min
